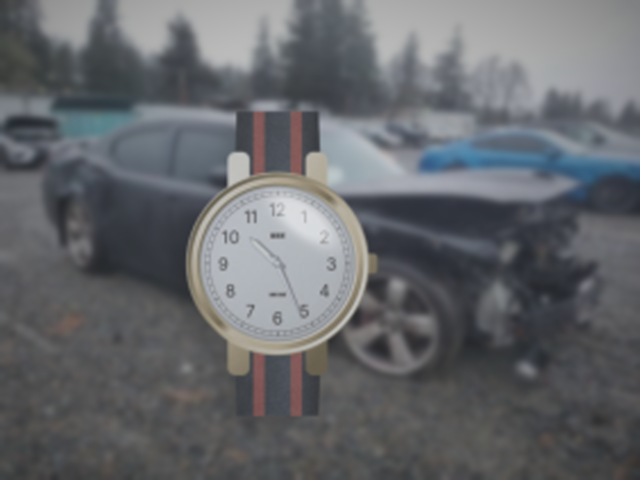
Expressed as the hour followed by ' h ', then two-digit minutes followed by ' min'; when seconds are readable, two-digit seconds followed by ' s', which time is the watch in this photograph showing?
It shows 10 h 26 min
